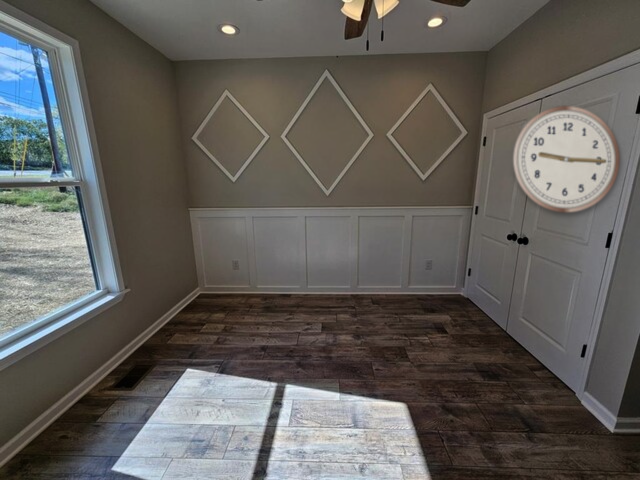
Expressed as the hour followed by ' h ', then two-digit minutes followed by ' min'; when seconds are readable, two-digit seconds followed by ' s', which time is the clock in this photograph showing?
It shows 9 h 15 min
